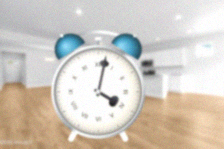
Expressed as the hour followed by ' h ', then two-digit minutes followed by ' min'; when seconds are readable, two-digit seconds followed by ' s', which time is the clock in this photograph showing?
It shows 4 h 02 min
